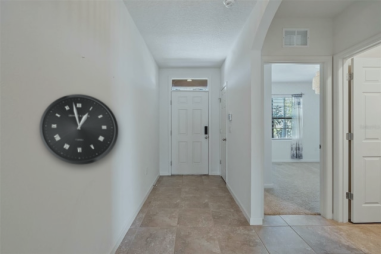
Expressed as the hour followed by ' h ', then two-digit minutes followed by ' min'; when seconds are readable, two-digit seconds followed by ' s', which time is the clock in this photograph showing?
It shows 12 h 58 min
